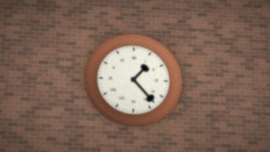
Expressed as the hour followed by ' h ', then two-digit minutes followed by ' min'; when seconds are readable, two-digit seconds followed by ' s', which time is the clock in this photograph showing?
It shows 1 h 23 min
